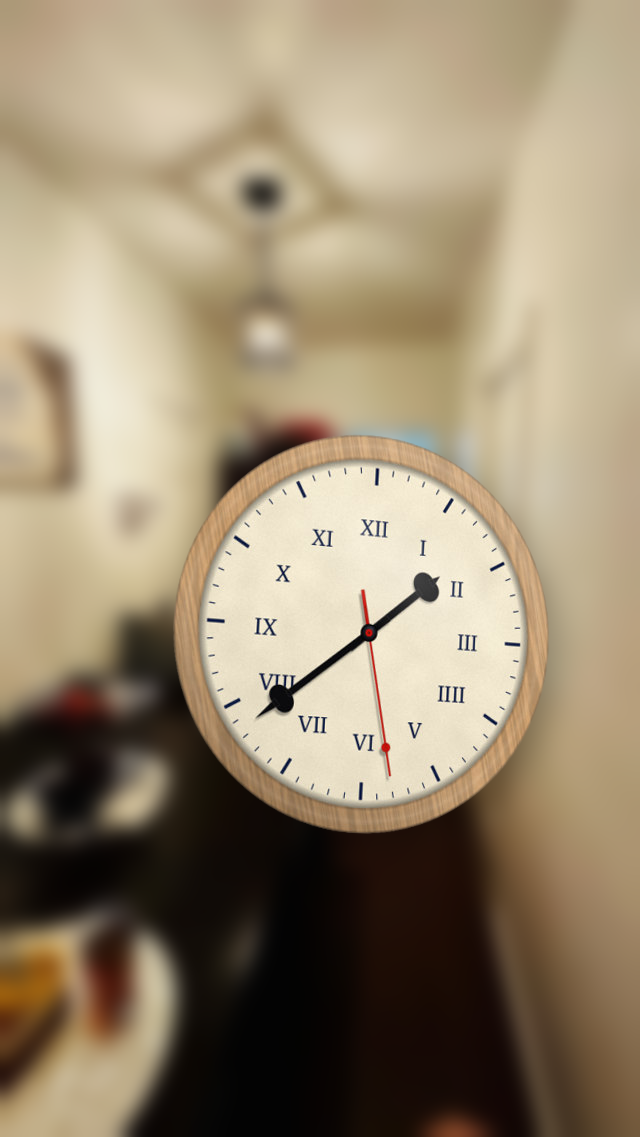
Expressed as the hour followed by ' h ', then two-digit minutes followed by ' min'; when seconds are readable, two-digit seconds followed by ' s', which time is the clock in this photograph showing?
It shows 1 h 38 min 28 s
